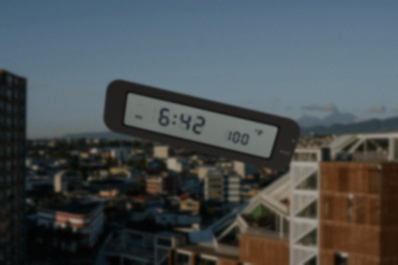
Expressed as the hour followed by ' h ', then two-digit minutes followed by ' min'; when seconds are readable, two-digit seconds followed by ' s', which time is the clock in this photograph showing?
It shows 6 h 42 min
